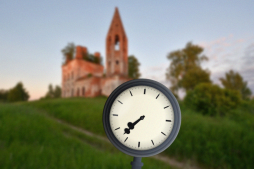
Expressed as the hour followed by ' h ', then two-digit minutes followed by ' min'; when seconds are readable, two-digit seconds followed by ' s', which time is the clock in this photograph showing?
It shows 7 h 37 min
